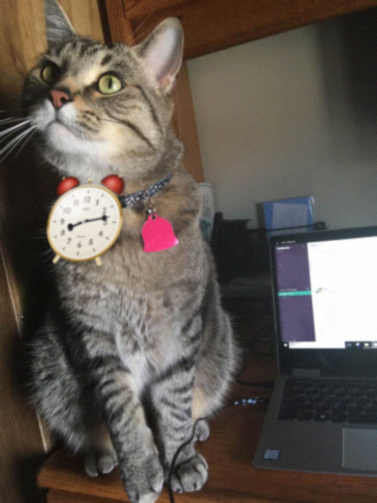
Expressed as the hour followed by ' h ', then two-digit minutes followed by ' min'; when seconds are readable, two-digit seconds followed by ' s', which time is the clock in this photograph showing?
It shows 8 h 13 min
